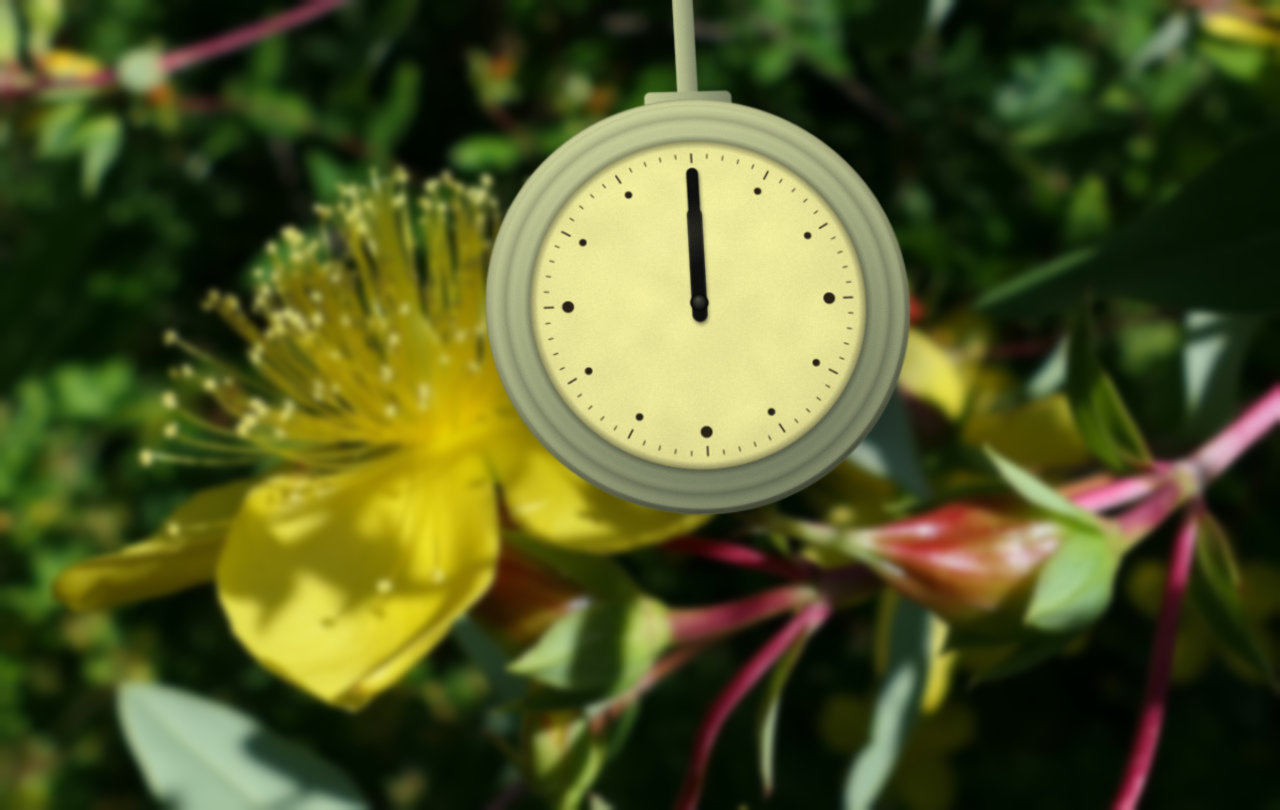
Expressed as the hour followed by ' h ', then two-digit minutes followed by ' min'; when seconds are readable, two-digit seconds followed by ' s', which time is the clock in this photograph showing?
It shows 12 h 00 min
